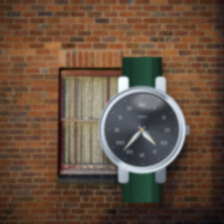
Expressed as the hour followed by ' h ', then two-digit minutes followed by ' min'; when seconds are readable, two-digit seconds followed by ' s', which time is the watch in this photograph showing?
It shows 4 h 37 min
